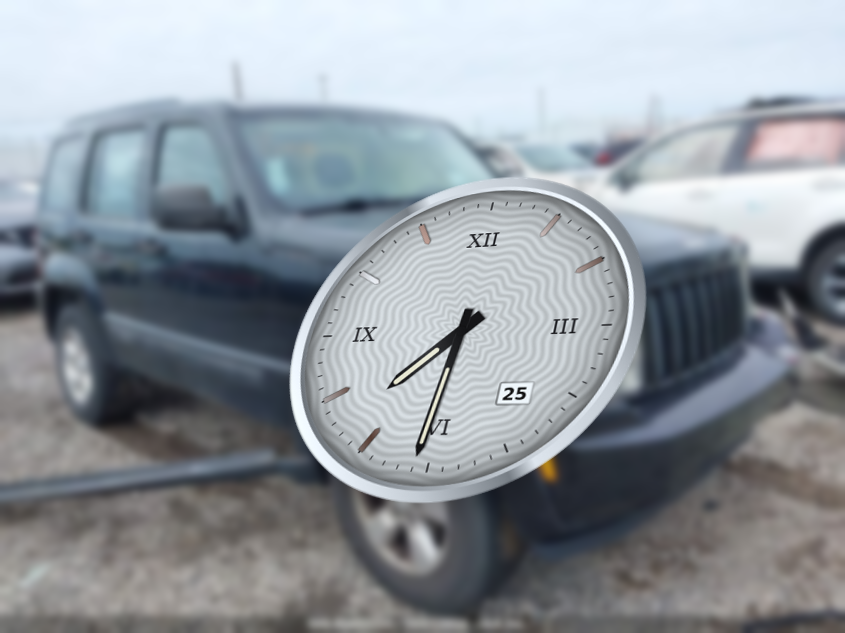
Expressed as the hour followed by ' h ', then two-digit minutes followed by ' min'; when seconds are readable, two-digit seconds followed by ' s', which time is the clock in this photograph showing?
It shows 7 h 31 min
